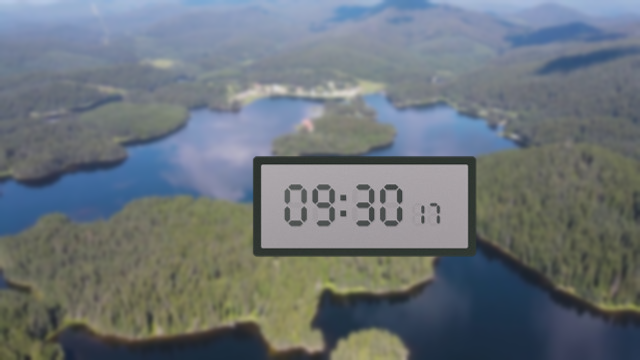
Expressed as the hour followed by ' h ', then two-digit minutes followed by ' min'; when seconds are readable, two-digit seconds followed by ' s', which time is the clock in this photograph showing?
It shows 9 h 30 min 17 s
